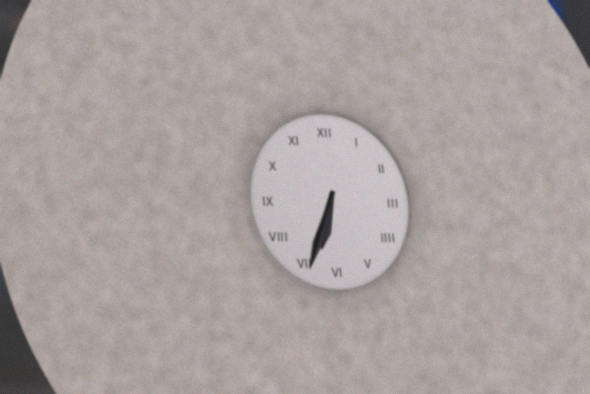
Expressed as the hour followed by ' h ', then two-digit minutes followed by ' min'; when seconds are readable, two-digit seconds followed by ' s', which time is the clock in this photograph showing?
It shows 6 h 34 min
